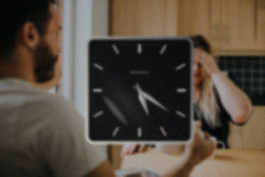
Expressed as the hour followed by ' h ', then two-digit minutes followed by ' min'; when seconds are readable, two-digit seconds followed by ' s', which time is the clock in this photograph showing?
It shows 5 h 21 min
